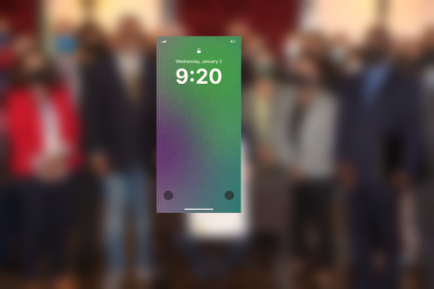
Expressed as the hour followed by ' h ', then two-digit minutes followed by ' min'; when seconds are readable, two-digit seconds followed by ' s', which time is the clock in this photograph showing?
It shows 9 h 20 min
